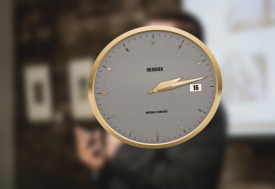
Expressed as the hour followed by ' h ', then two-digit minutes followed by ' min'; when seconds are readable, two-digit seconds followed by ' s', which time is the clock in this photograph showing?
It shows 2 h 13 min
